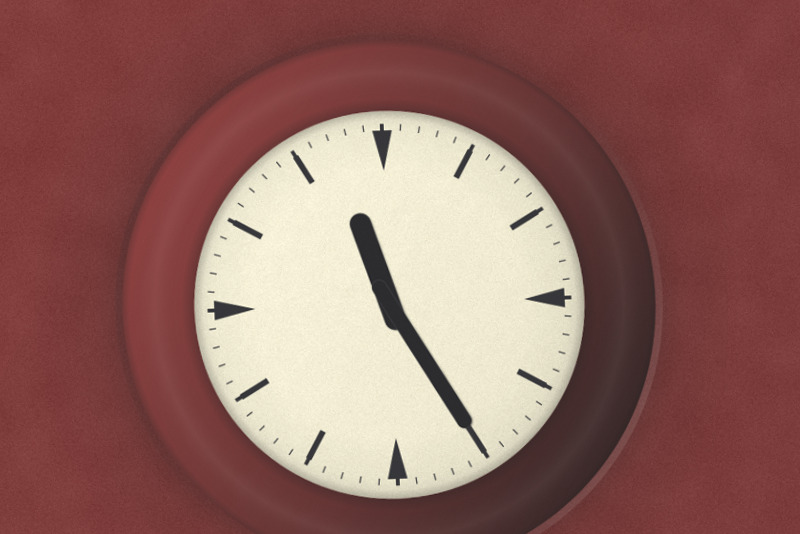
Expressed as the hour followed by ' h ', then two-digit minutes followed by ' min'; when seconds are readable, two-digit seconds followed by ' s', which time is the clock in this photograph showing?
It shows 11 h 25 min
